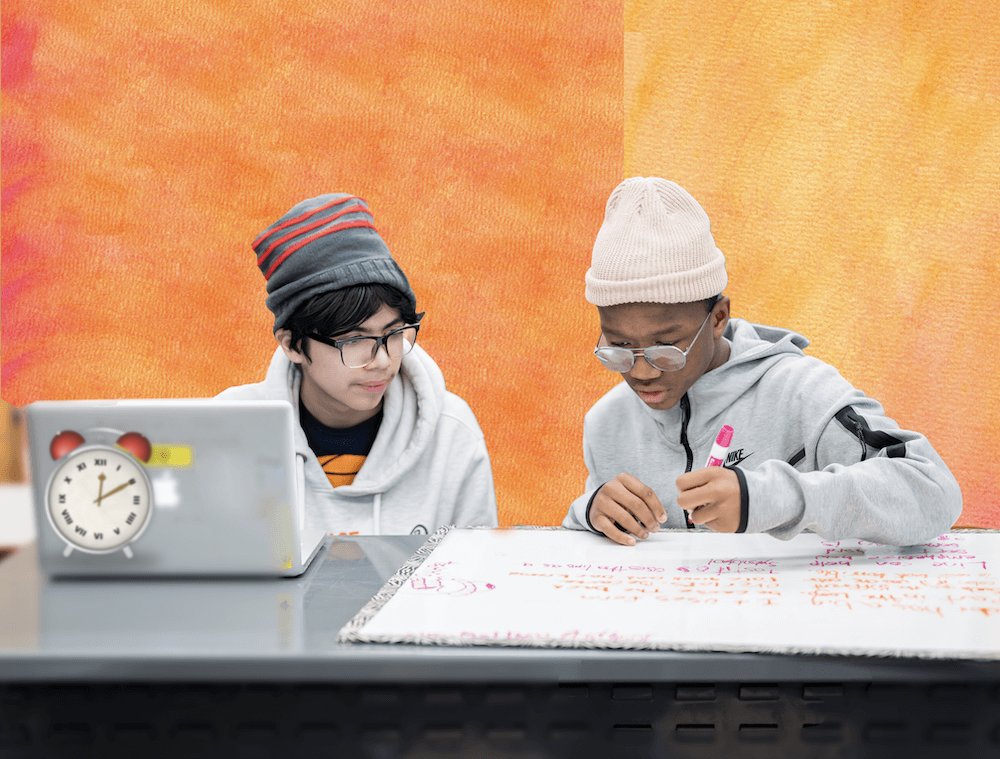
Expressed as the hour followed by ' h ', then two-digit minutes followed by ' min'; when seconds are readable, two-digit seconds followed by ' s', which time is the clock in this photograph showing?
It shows 12 h 10 min
